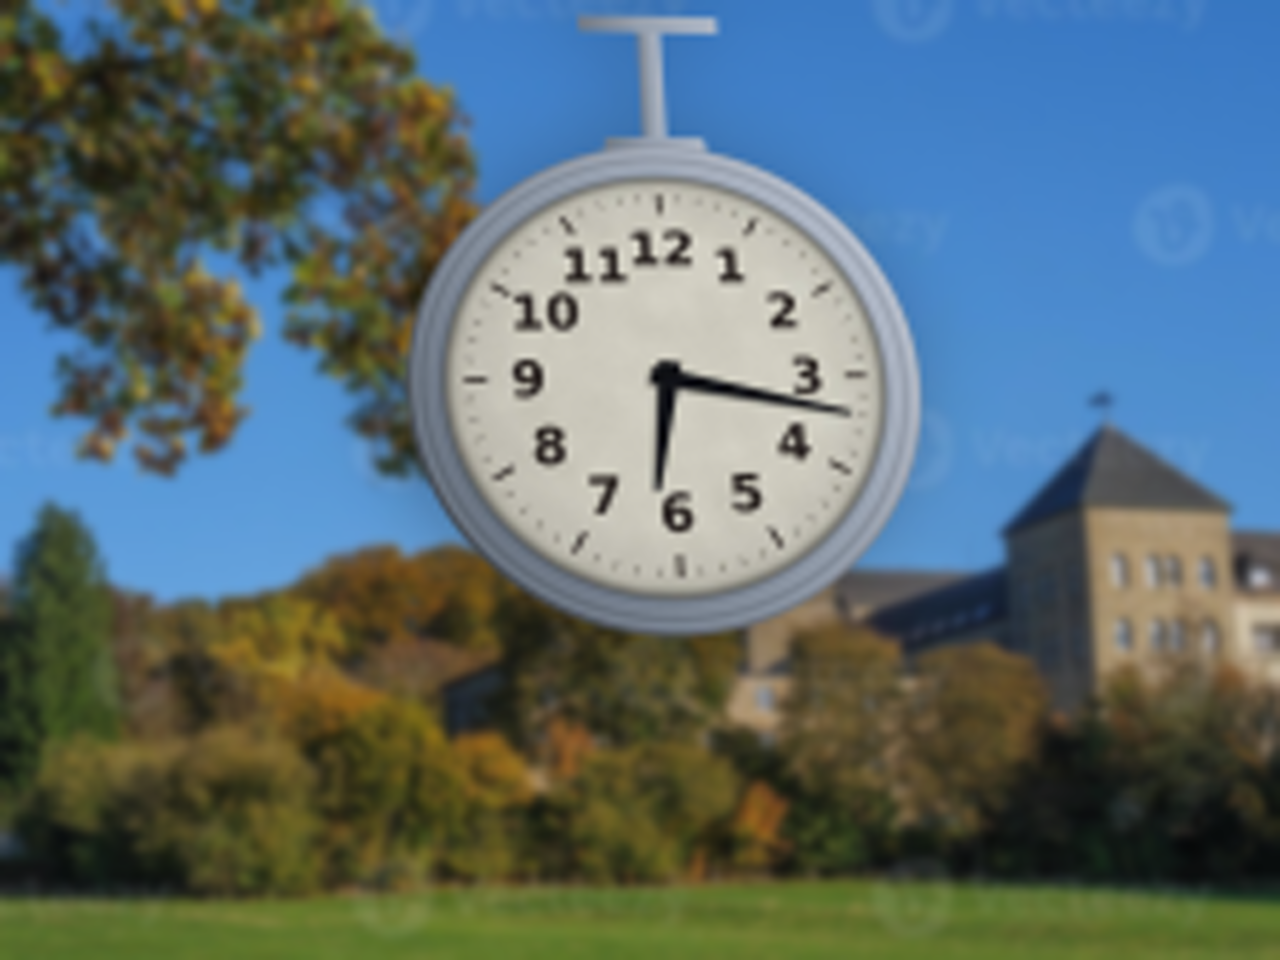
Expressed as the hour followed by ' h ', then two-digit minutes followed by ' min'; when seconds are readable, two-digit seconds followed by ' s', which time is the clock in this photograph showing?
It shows 6 h 17 min
